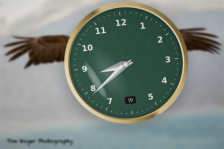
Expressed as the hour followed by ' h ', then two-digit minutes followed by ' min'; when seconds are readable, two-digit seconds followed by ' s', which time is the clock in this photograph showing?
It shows 8 h 39 min
